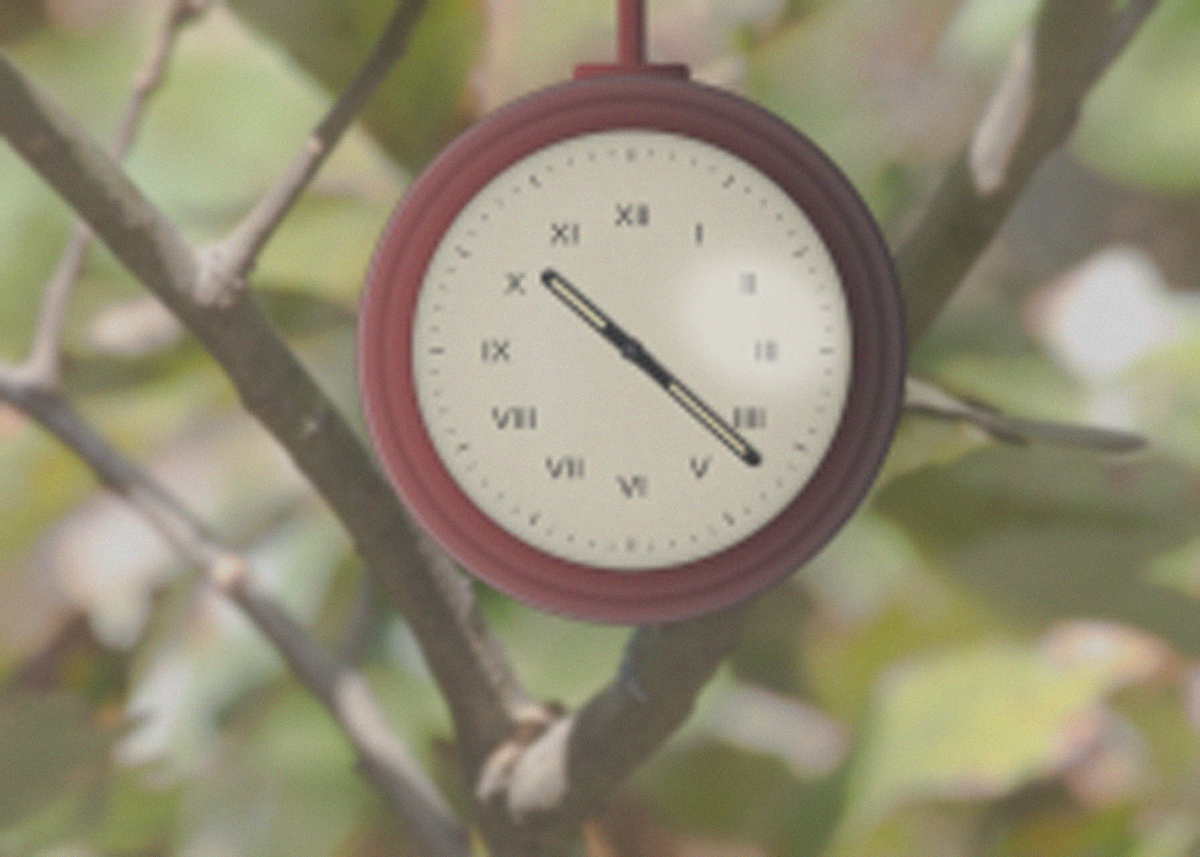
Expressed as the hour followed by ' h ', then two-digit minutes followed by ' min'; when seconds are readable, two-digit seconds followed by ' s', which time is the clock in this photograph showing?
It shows 10 h 22 min
